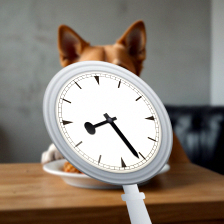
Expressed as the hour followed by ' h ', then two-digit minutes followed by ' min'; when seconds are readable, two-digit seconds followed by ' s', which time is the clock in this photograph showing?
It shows 8 h 26 min
